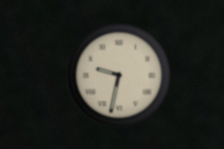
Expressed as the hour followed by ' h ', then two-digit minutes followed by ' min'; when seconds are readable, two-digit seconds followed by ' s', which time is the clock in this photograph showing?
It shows 9 h 32 min
